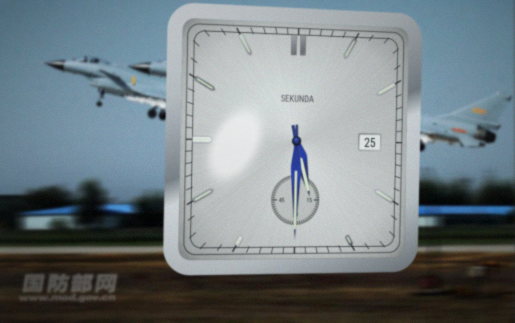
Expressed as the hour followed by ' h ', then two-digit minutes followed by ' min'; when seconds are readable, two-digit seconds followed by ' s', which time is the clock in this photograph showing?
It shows 5 h 30 min
